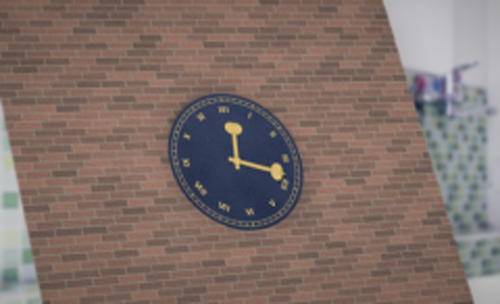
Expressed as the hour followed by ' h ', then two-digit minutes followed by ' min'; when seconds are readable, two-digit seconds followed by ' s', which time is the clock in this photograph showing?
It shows 12 h 18 min
